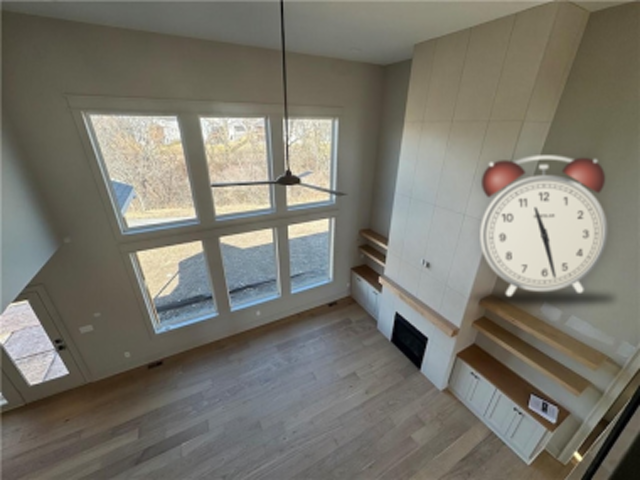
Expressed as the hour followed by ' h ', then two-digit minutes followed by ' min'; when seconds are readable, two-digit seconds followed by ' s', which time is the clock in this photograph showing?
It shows 11 h 28 min
